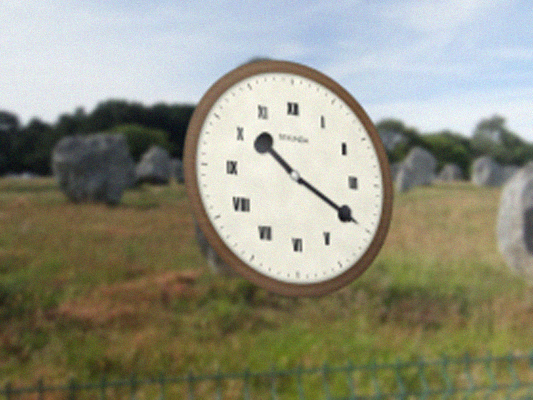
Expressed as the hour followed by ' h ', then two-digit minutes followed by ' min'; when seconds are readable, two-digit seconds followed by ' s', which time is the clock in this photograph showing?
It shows 10 h 20 min
